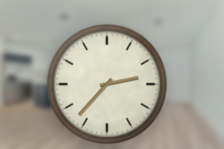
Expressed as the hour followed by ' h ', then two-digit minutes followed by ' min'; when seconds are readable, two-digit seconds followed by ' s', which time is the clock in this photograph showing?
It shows 2 h 37 min
